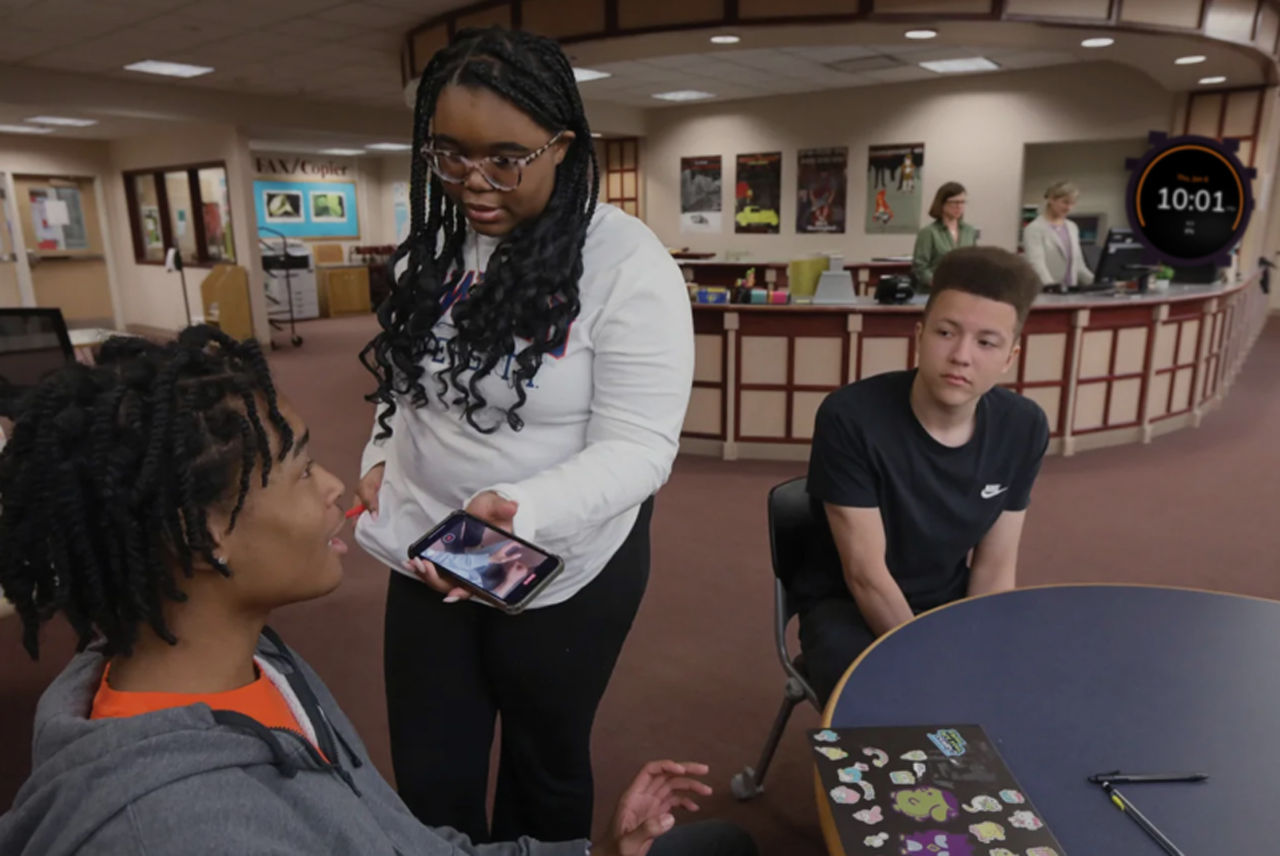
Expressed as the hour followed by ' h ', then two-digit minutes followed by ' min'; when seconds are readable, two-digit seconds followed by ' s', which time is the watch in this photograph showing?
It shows 10 h 01 min
